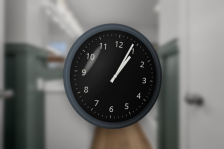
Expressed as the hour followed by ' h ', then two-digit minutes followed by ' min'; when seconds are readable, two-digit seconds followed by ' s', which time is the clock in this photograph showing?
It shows 1 h 04 min
